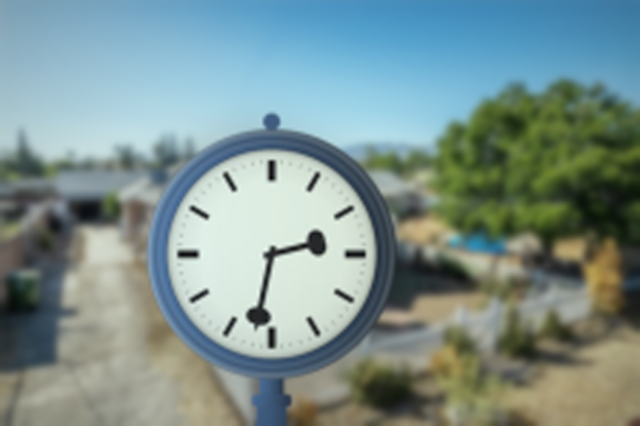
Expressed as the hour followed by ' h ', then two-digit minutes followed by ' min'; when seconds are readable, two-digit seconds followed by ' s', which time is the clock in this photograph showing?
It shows 2 h 32 min
